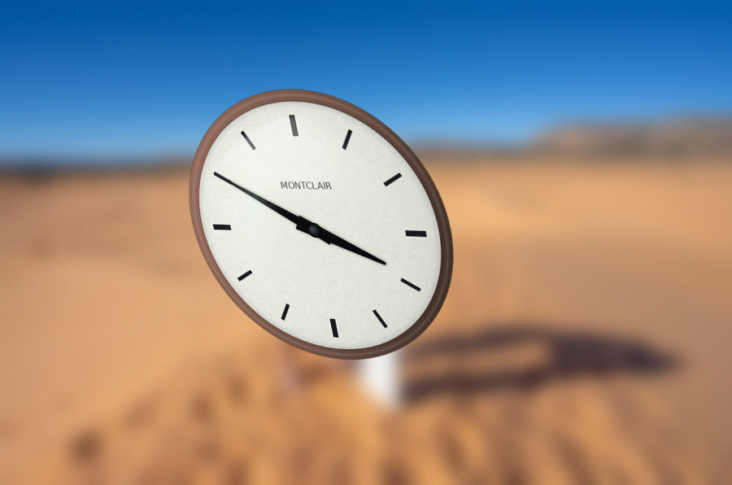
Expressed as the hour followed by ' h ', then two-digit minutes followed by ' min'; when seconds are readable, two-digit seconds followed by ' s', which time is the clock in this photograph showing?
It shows 3 h 50 min
